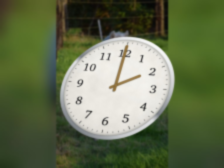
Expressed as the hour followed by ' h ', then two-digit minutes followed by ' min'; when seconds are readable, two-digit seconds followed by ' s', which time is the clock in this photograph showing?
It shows 2 h 00 min
